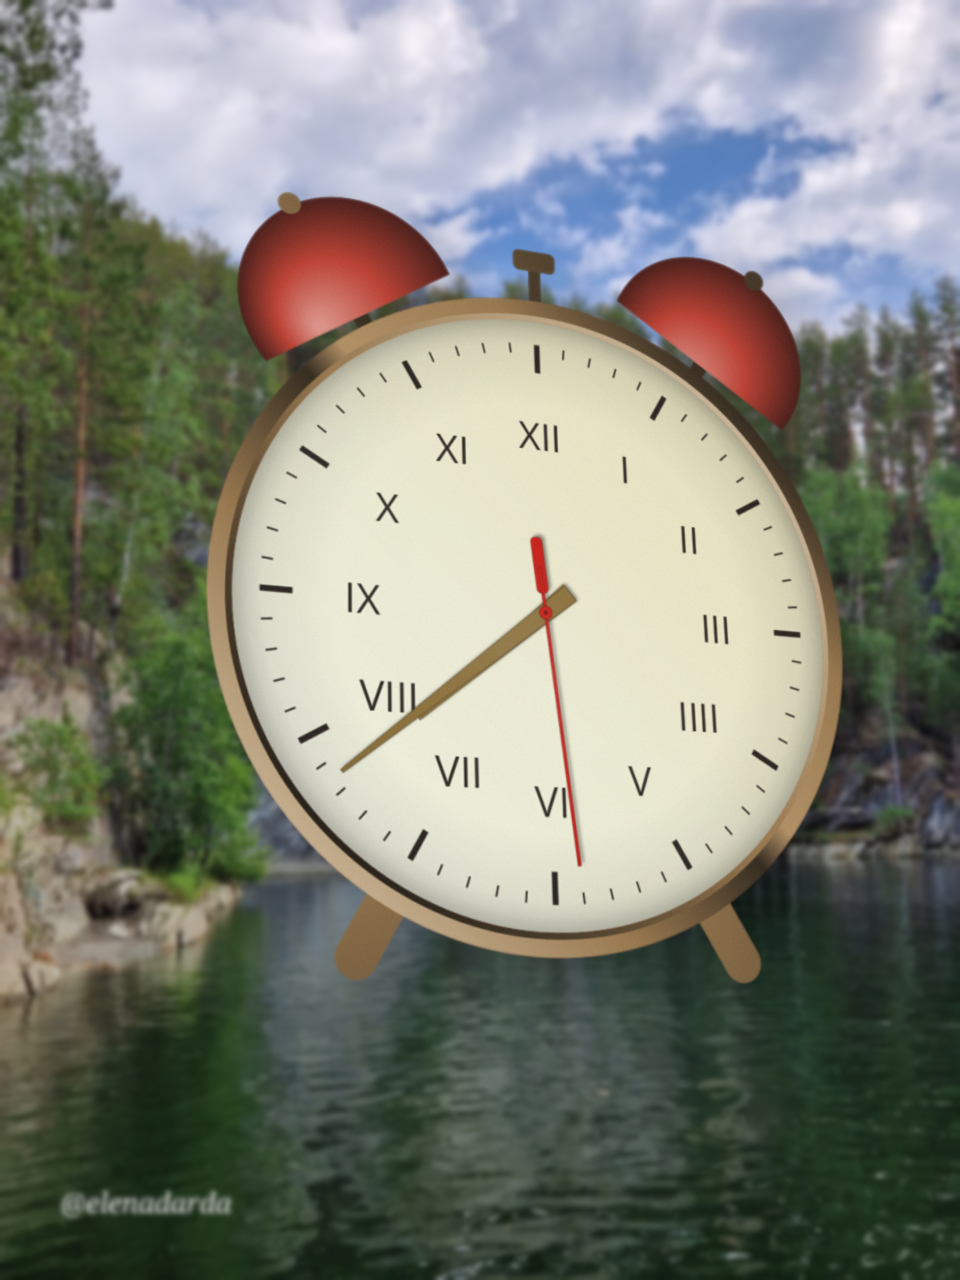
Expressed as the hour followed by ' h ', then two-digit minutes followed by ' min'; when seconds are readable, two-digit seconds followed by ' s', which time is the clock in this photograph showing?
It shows 7 h 38 min 29 s
